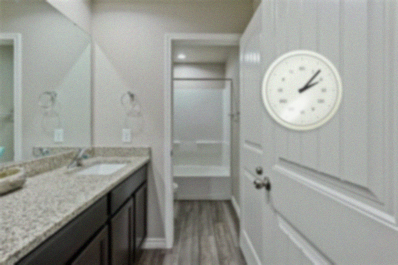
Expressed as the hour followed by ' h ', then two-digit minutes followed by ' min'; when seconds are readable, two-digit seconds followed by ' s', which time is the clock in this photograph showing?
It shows 2 h 07 min
